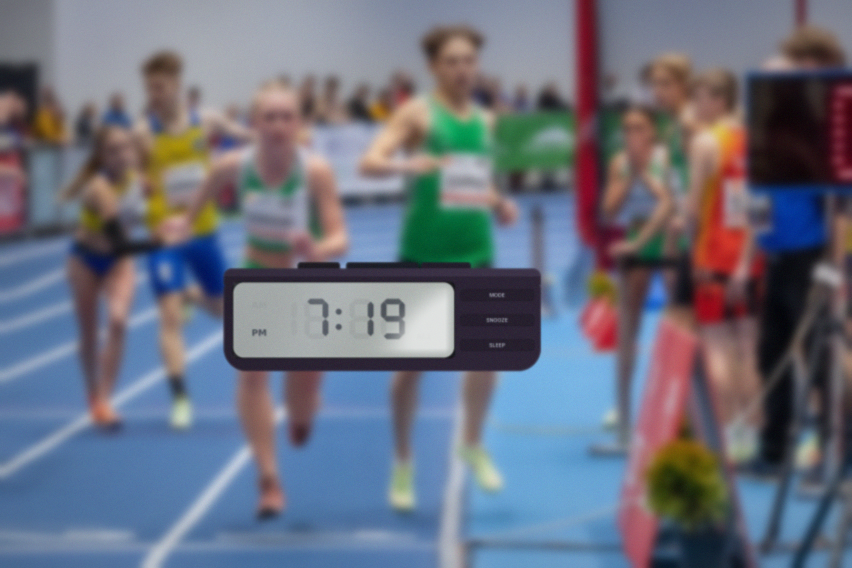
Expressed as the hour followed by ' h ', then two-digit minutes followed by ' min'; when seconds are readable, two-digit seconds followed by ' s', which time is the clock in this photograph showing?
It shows 7 h 19 min
